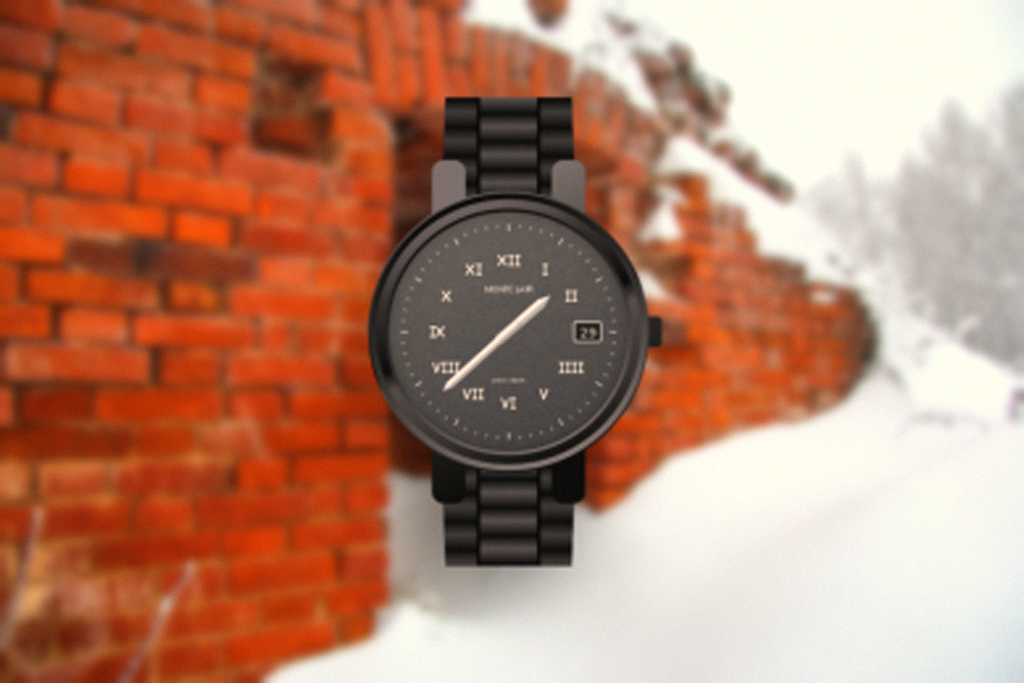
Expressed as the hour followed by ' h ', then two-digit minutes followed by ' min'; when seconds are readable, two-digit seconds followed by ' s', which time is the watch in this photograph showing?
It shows 1 h 38 min
